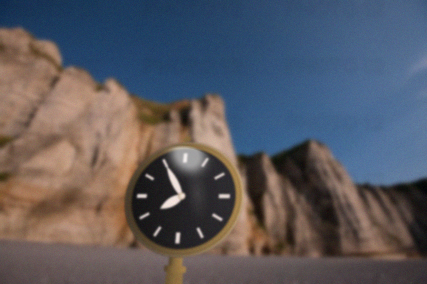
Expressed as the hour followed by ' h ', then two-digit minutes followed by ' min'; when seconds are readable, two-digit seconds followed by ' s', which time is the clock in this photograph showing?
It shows 7 h 55 min
